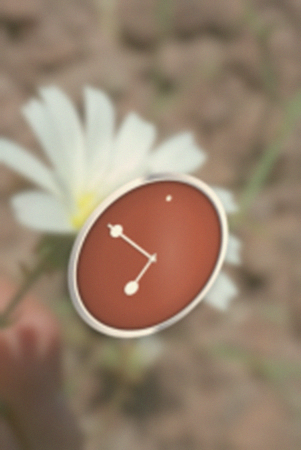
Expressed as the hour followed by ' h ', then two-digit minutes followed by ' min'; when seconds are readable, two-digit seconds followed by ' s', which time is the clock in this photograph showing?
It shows 6 h 50 min
